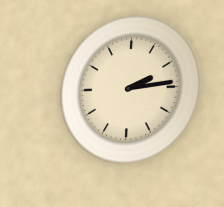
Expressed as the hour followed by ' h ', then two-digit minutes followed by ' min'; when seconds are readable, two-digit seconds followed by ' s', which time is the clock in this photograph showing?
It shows 2 h 14 min
